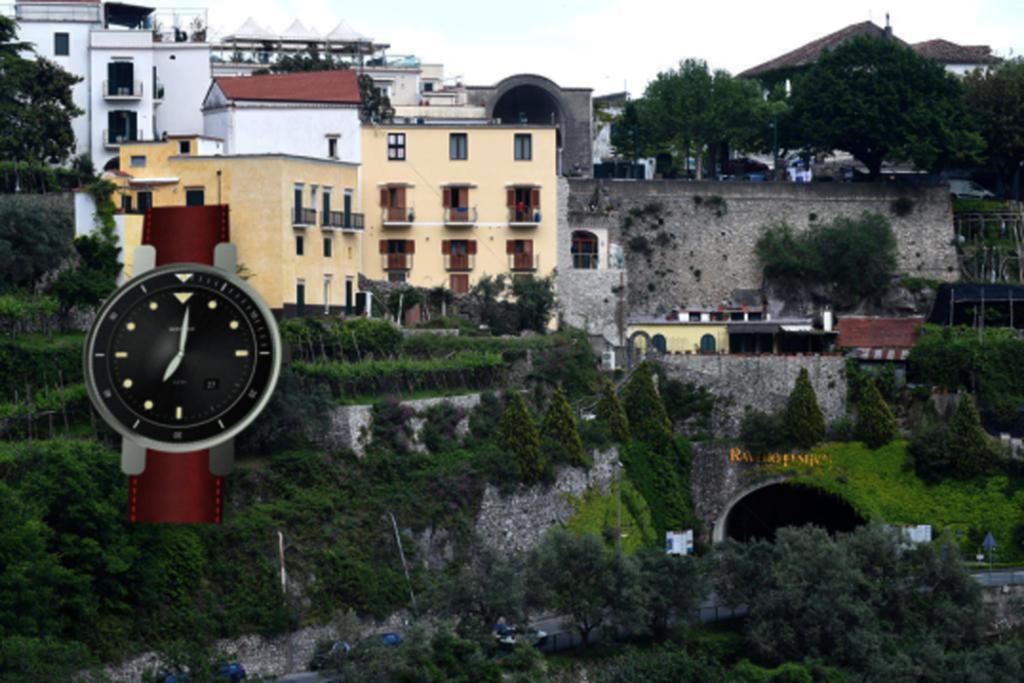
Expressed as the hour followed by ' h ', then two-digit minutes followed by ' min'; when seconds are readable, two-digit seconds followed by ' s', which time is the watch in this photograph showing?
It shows 7 h 01 min
